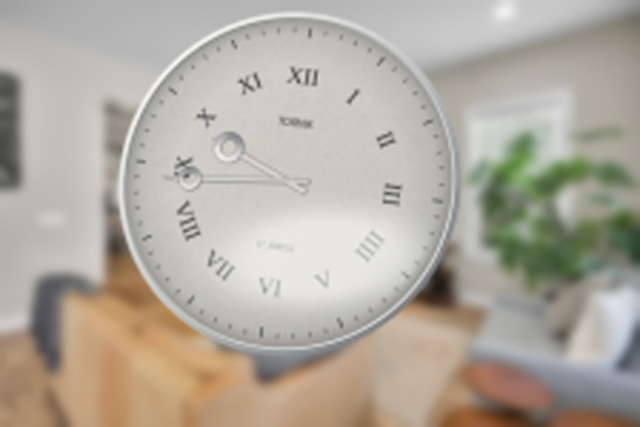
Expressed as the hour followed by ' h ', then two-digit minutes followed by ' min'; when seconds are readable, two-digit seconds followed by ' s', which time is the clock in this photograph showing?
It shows 9 h 44 min
